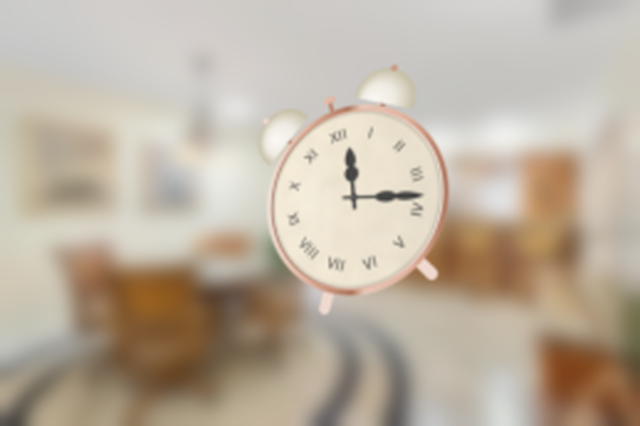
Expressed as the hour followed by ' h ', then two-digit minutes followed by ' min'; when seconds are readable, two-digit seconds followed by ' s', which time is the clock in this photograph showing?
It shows 12 h 18 min
